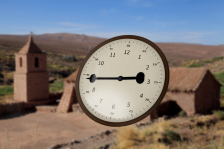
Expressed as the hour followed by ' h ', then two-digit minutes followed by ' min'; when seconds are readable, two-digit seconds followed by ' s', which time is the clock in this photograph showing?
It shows 2 h 44 min
